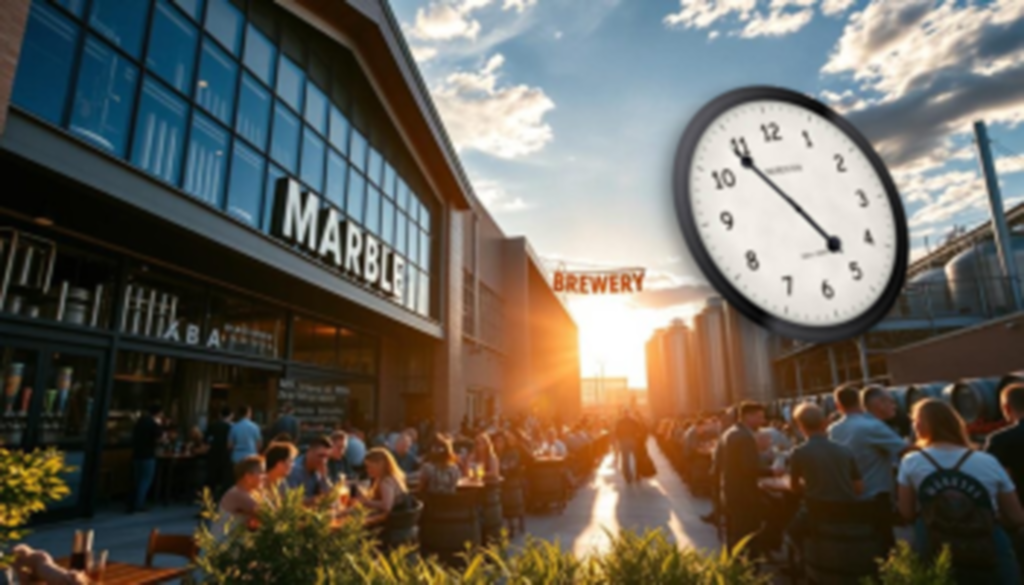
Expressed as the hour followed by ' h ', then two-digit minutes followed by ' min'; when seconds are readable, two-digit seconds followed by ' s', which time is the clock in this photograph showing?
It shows 4 h 54 min
